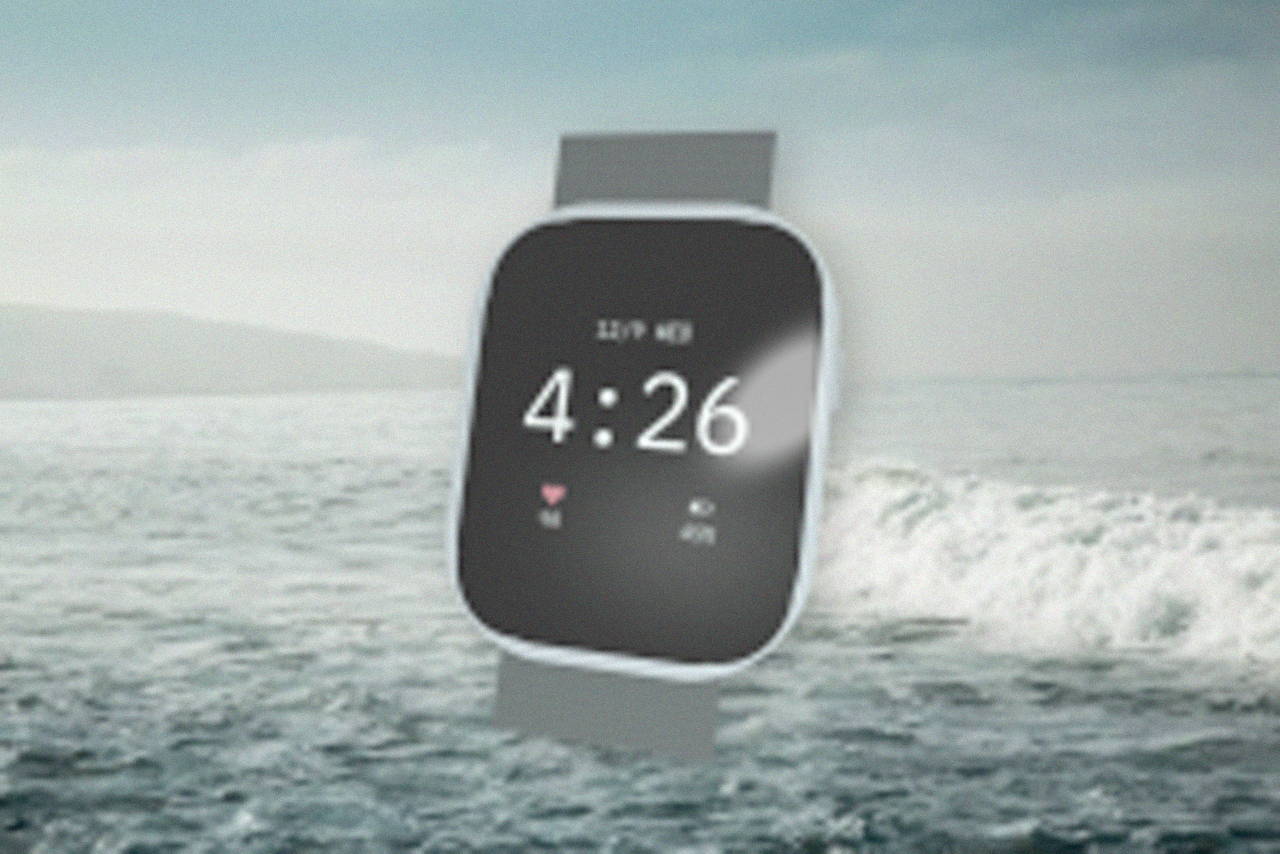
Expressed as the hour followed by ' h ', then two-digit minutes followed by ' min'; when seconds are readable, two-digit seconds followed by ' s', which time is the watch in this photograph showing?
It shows 4 h 26 min
